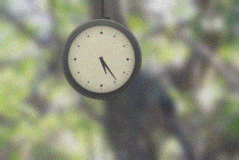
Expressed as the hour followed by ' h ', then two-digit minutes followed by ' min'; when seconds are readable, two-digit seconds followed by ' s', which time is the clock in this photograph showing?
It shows 5 h 24 min
